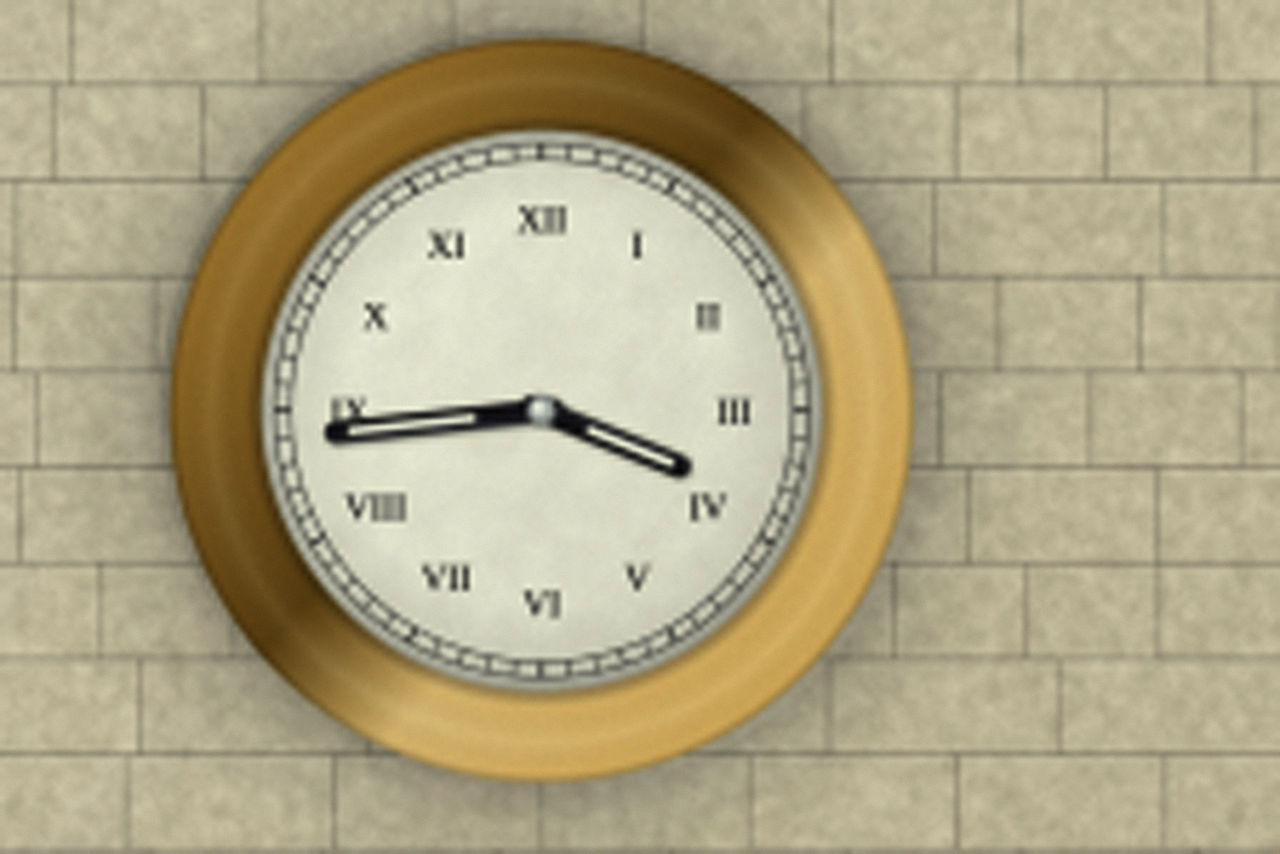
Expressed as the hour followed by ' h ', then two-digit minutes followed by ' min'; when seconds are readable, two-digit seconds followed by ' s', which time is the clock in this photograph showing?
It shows 3 h 44 min
